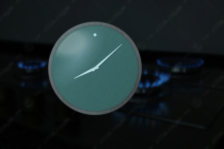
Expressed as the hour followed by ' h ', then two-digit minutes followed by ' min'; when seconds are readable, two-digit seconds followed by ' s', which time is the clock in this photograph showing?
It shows 8 h 08 min
